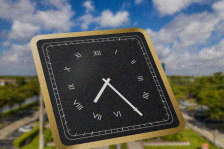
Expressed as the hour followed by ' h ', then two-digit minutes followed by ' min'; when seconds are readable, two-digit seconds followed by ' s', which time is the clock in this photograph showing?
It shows 7 h 25 min
